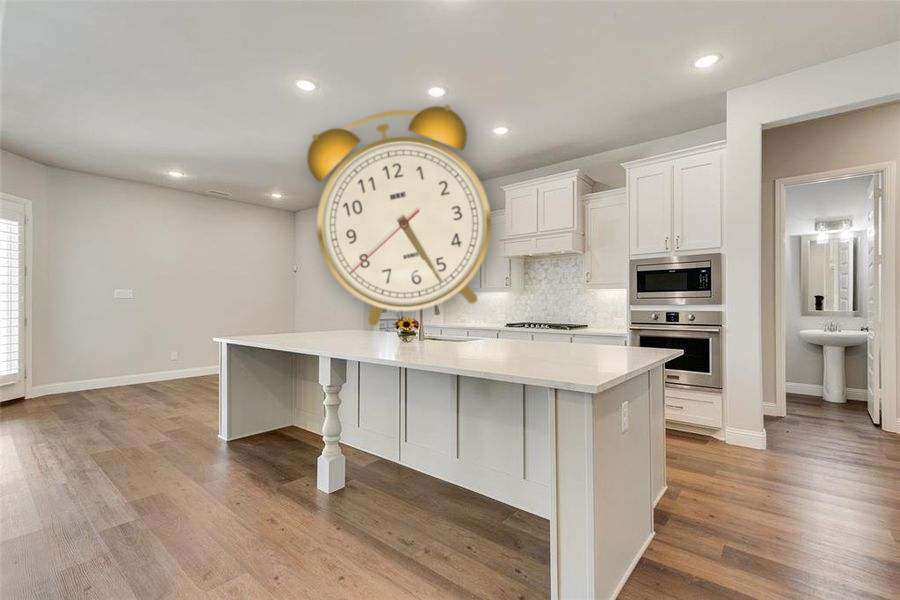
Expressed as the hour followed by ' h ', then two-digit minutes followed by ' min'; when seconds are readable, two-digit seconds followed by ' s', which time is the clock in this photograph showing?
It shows 5 h 26 min 40 s
